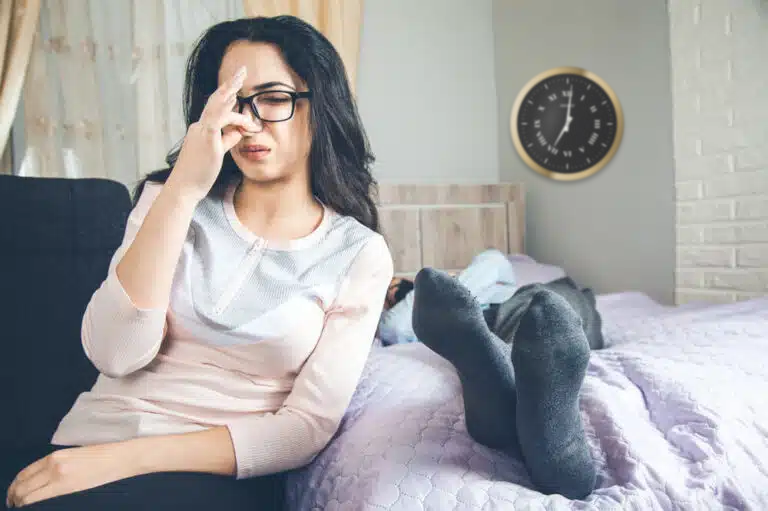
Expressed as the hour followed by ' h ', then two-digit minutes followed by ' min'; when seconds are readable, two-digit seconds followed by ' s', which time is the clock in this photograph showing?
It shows 7 h 01 min
